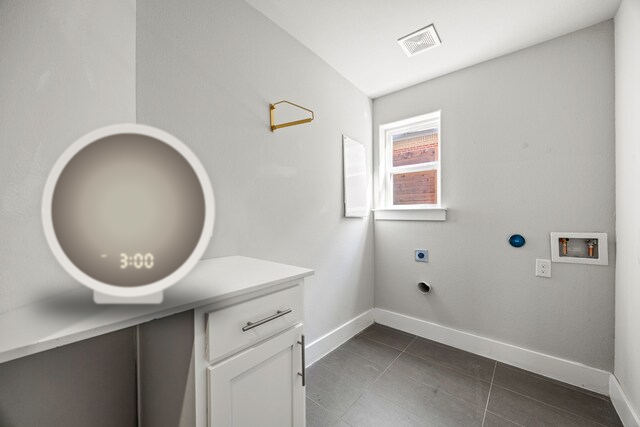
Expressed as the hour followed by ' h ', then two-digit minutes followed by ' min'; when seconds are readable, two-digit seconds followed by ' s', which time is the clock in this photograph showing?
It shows 3 h 00 min
